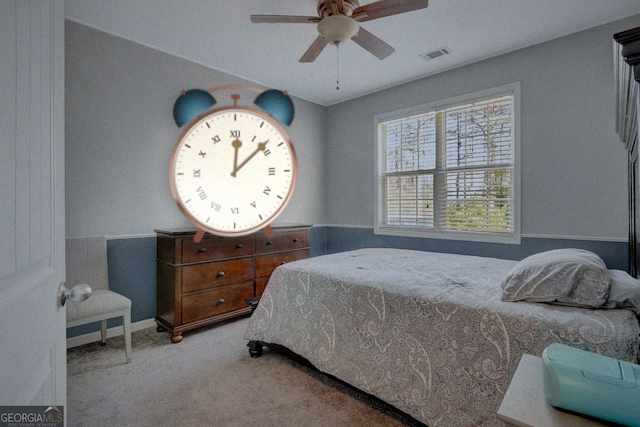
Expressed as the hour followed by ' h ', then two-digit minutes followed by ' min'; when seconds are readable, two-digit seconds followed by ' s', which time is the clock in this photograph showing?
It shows 12 h 08 min
